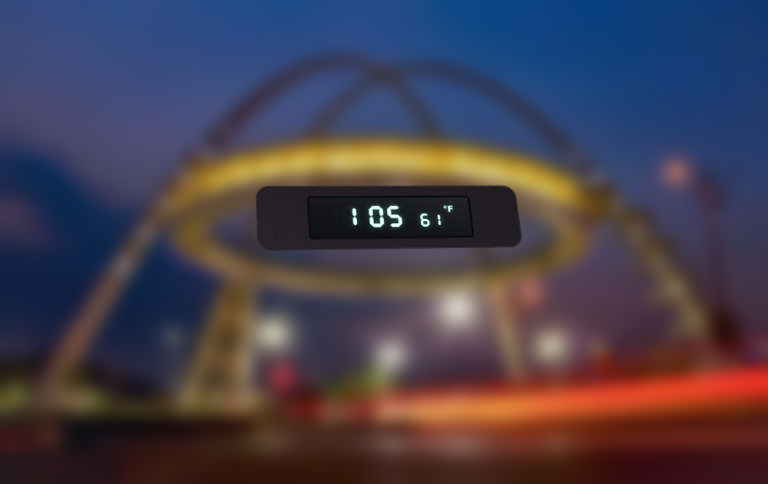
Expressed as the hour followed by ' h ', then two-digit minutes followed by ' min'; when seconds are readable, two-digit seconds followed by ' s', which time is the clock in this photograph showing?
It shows 1 h 05 min
